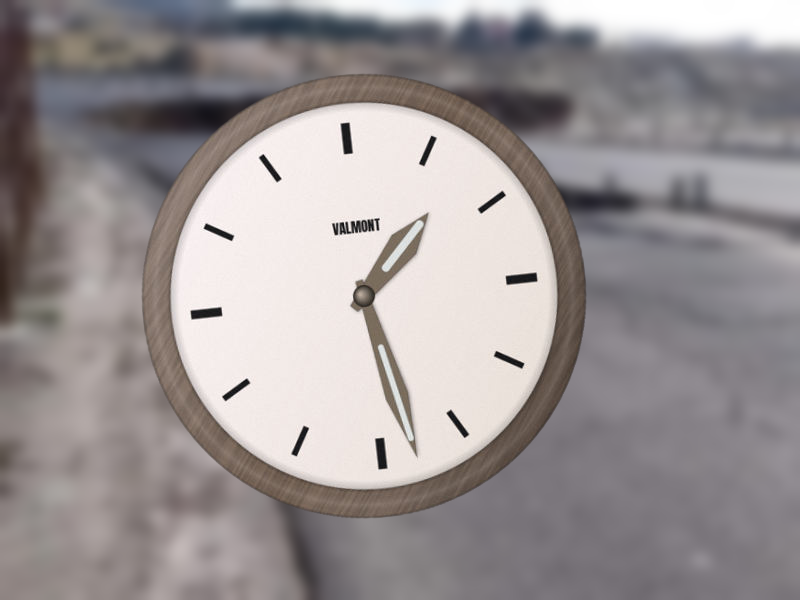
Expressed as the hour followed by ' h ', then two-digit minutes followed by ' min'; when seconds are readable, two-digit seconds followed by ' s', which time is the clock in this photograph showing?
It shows 1 h 28 min
